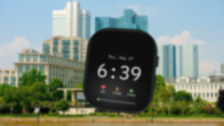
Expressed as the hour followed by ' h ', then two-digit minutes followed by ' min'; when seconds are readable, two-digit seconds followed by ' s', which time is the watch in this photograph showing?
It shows 6 h 39 min
